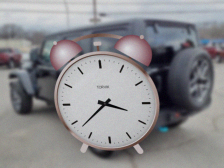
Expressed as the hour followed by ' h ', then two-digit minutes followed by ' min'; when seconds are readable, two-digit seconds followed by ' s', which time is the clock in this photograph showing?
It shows 3 h 38 min
